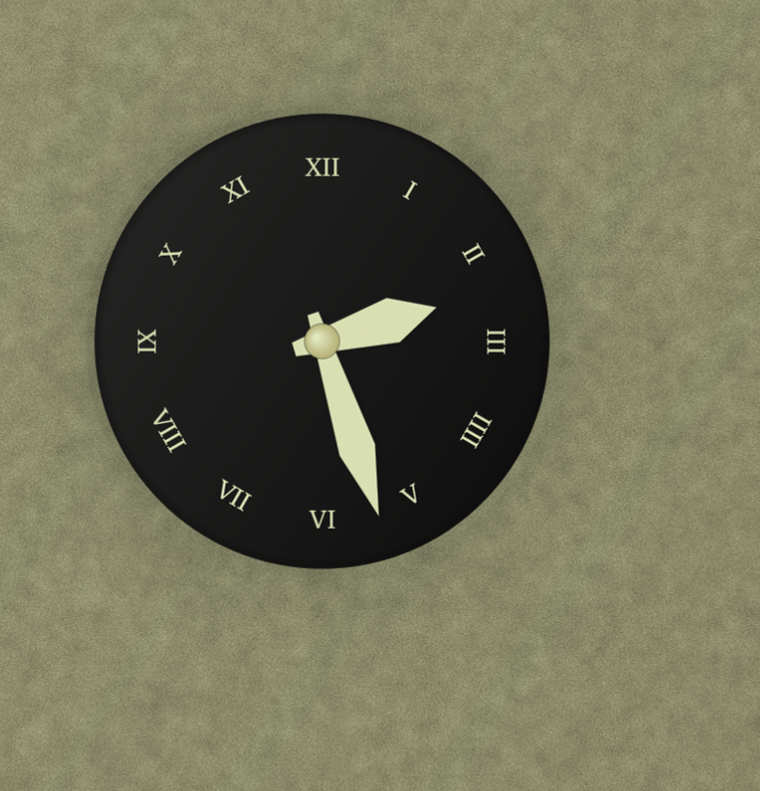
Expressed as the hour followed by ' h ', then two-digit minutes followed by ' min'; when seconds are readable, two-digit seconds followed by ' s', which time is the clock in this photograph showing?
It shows 2 h 27 min
